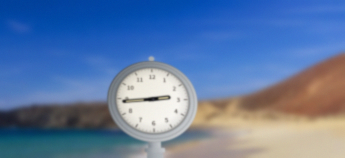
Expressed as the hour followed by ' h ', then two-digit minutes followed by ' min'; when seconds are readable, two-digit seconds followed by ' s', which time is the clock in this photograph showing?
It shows 2 h 44 min
